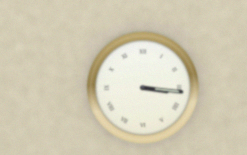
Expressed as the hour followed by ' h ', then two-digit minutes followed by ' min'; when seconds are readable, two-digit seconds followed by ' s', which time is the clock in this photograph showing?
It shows 3 h 16 min
